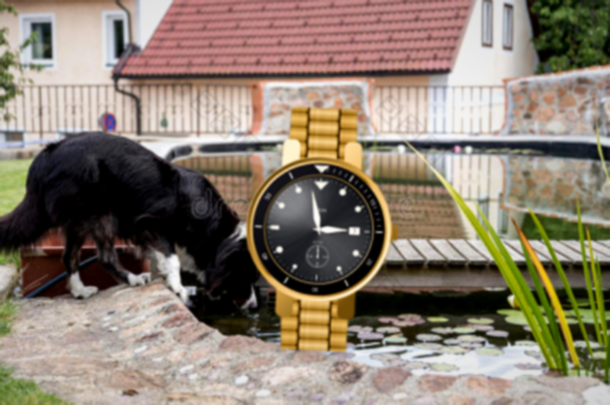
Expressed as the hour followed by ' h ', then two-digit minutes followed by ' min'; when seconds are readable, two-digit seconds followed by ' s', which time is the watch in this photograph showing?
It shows 2 h 58 min
